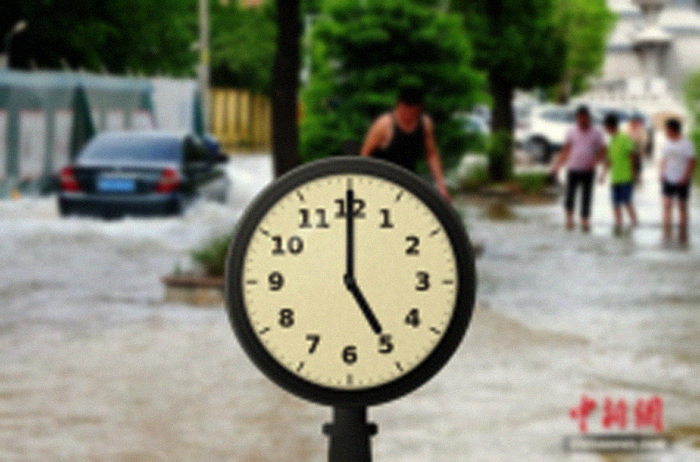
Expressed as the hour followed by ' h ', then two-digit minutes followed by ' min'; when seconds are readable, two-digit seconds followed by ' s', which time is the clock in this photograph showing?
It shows 5 h 00 min
